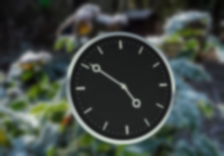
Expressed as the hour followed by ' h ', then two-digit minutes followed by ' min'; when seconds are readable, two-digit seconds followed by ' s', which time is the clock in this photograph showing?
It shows 4 h 51 min
